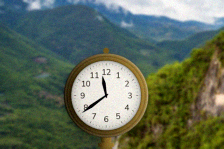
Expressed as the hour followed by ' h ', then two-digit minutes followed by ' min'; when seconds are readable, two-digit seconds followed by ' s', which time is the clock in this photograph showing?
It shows 11 h 39 min
